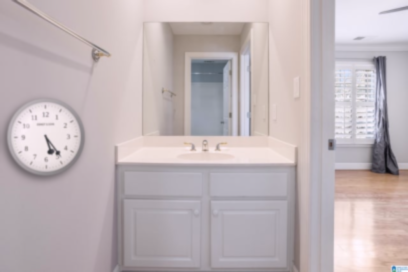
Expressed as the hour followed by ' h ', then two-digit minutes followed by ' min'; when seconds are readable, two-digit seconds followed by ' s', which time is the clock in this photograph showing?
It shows 5 h 24 min
